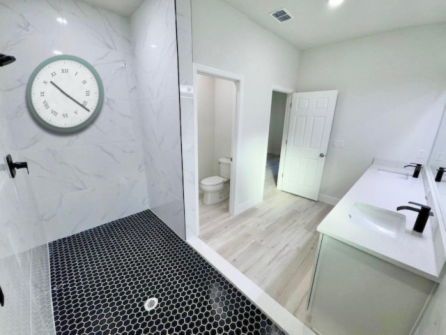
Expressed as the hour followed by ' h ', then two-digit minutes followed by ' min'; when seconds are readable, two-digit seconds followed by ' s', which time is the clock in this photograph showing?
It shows 10 h 21 min
